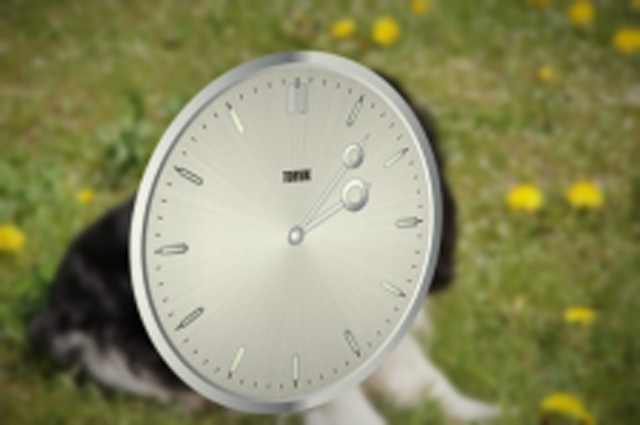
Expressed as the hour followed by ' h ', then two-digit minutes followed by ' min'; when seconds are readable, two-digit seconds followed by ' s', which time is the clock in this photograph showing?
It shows 2 h 07 min
